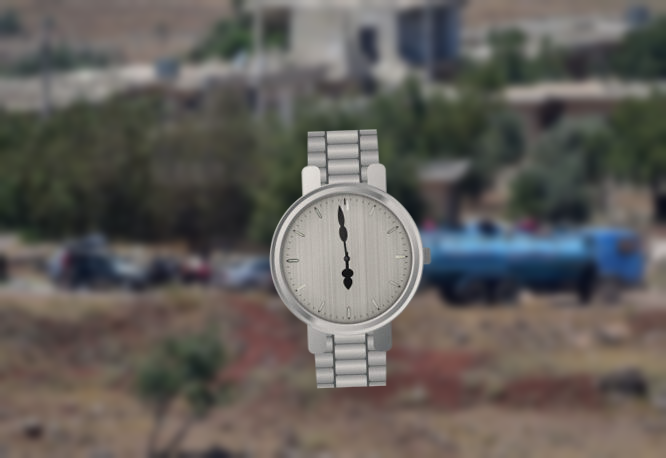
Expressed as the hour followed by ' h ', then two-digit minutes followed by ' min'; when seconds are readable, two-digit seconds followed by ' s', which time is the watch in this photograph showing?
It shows 5 h 59 min
